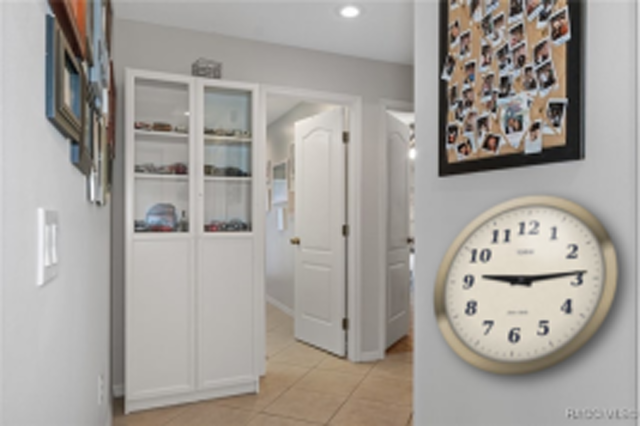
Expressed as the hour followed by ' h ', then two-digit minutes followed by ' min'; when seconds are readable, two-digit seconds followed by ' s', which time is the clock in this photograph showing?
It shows 9 h 14 min
